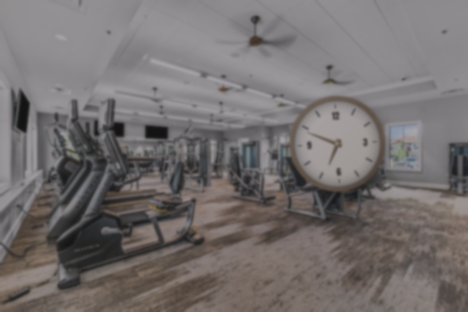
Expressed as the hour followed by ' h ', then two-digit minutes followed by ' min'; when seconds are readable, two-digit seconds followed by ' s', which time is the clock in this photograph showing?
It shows 6 h 49 min
